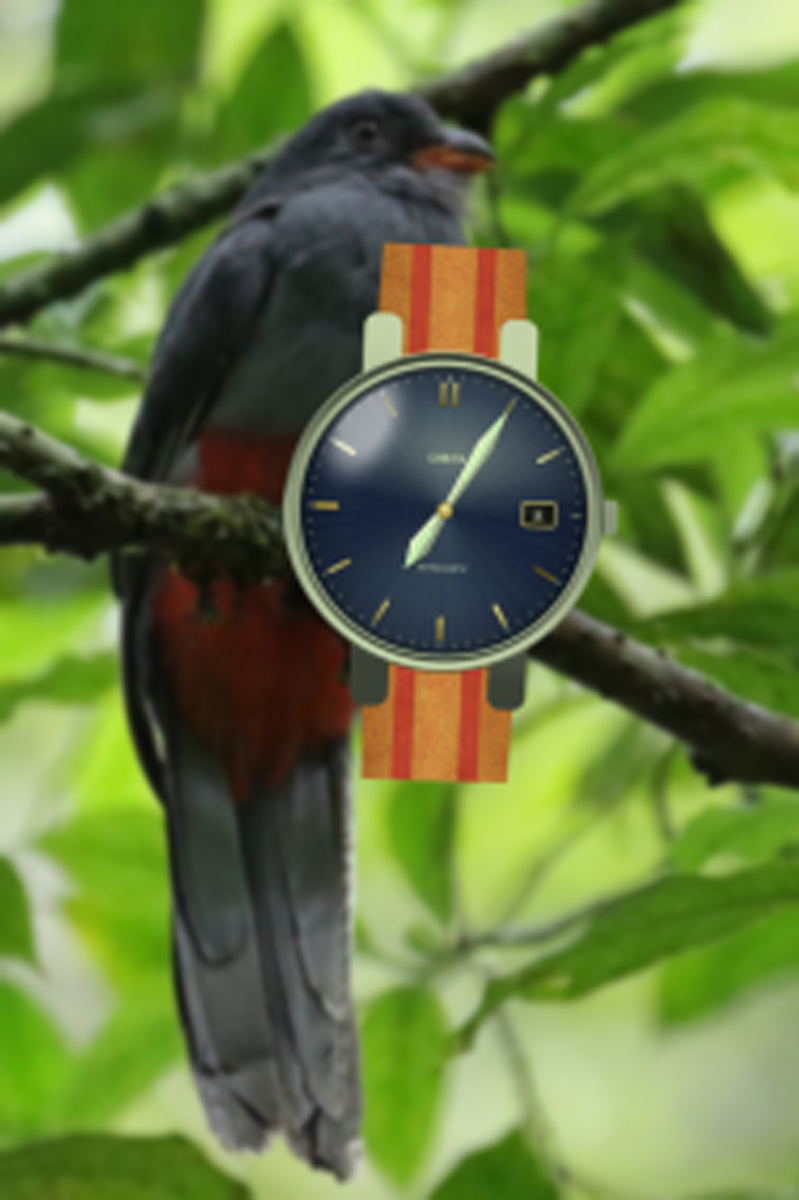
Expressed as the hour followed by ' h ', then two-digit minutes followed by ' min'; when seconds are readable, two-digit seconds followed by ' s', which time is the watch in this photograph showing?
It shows 7 h 05 min
